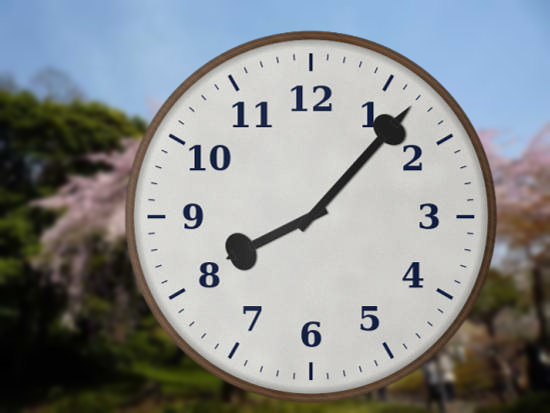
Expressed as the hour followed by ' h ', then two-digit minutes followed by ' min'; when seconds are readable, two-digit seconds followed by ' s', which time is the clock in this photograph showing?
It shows 8 h 07 min
